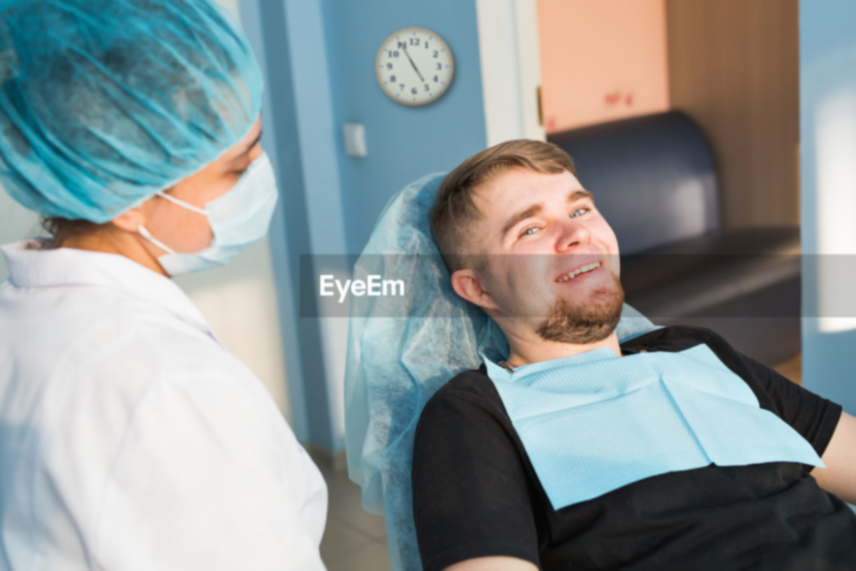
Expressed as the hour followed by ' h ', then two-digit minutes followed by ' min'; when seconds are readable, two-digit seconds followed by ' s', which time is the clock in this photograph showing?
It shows 4 h 55 min
